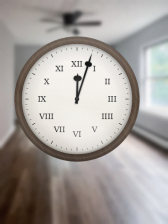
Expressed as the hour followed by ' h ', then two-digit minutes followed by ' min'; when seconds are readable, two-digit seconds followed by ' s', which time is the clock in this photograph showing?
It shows 12 h 03 min
